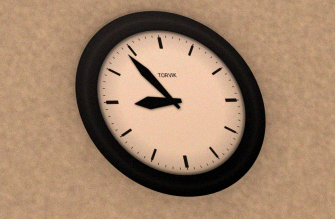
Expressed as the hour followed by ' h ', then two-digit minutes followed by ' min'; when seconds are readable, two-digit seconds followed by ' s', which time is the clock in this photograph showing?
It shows 8 h 54 min
